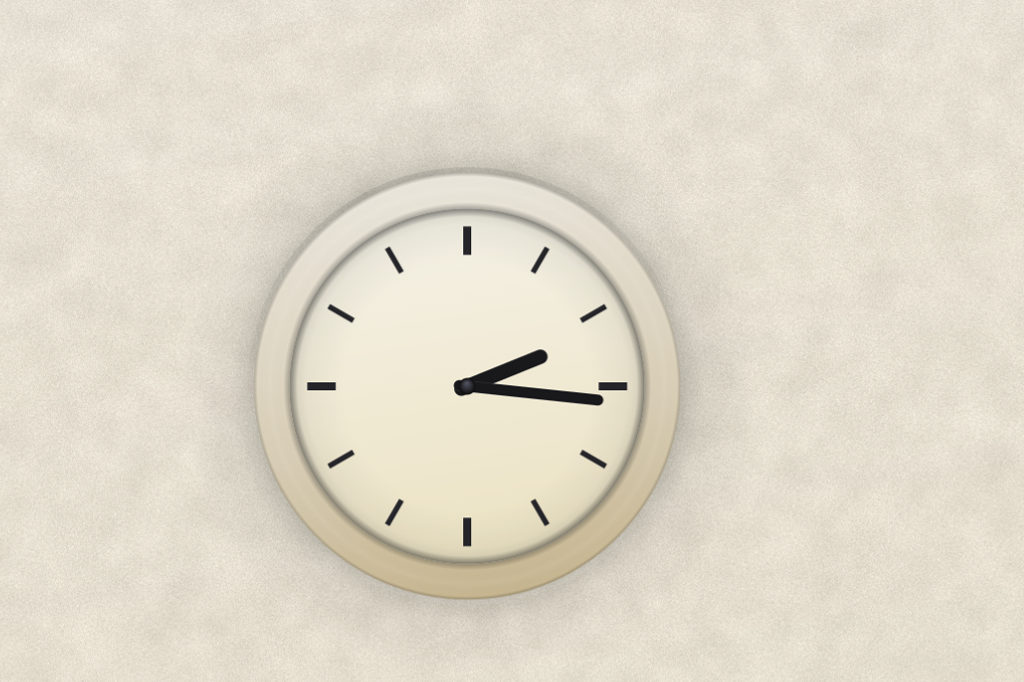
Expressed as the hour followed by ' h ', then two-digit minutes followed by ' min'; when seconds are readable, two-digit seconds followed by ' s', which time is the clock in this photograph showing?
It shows 2 h 16 min
